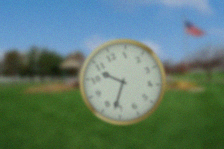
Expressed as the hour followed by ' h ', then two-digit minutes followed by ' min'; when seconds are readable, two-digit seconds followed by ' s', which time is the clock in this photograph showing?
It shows 10 h 37 min
